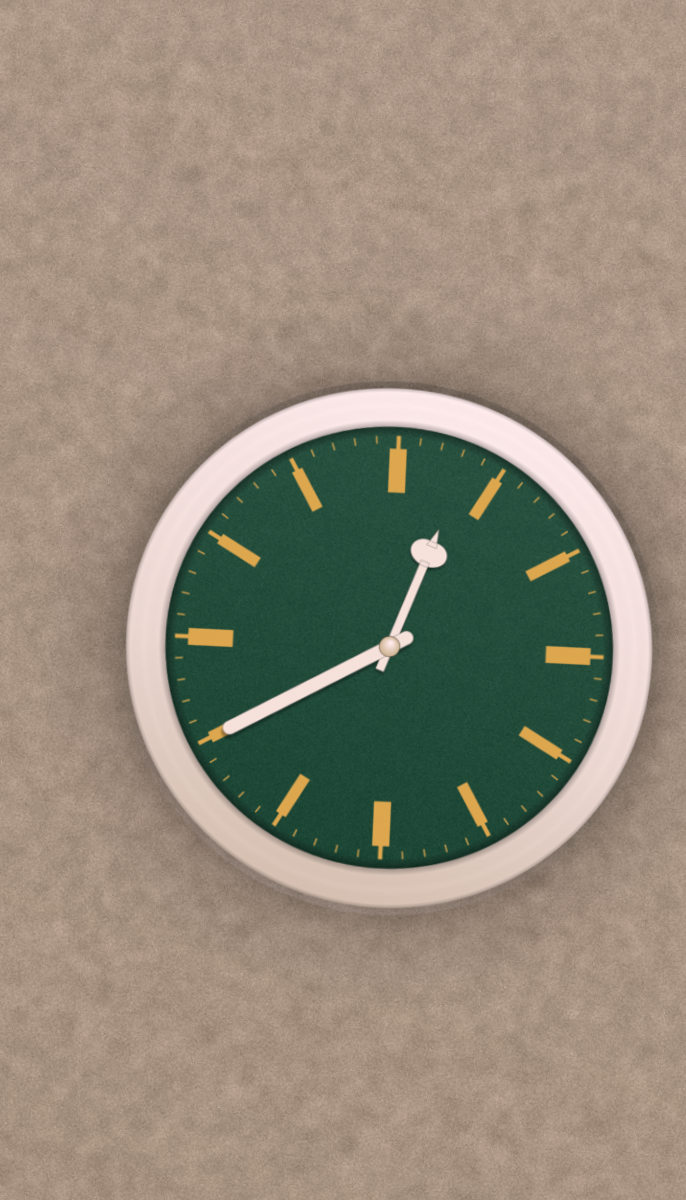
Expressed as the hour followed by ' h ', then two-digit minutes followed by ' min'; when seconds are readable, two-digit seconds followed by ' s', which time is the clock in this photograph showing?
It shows 12 h 40 min
